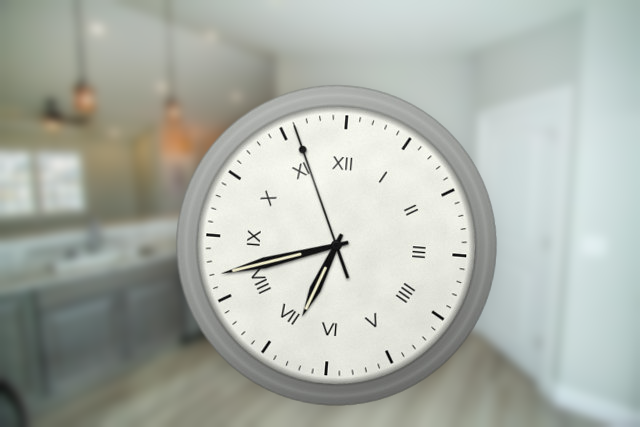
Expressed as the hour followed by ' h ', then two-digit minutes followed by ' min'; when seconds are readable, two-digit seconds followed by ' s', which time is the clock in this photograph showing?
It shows 6 h 41 min 56 s
